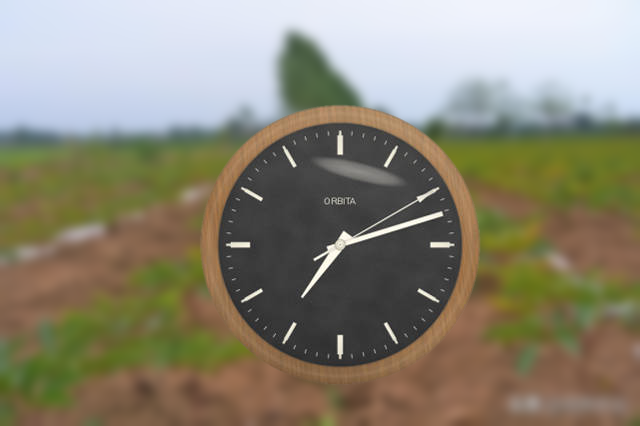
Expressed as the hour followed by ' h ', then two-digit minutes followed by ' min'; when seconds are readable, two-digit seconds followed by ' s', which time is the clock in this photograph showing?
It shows 7 h 12 min 10 s
